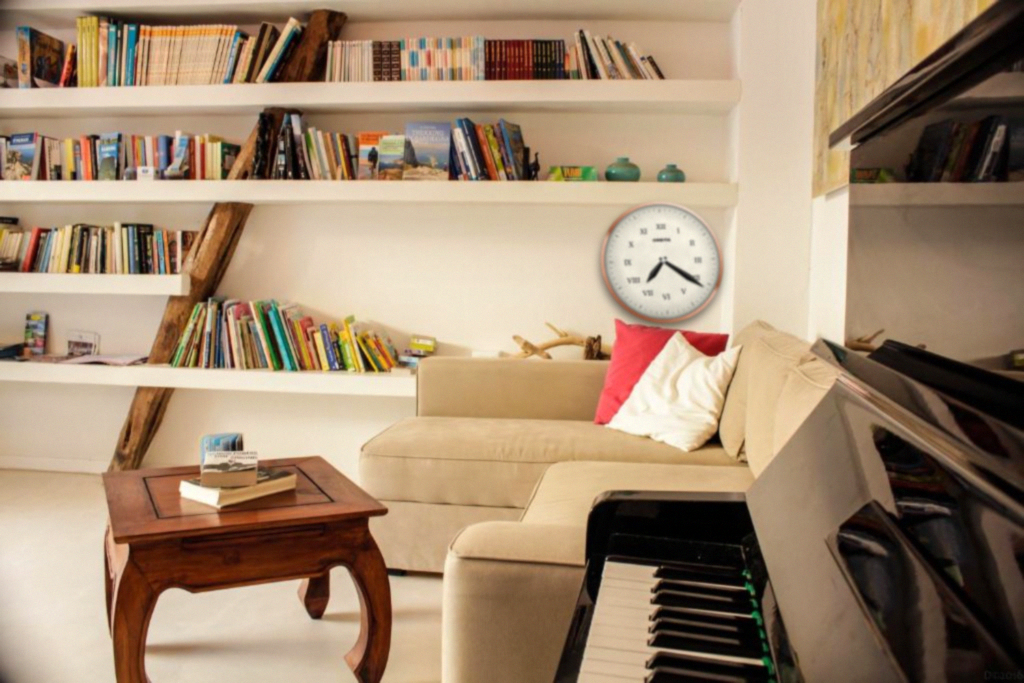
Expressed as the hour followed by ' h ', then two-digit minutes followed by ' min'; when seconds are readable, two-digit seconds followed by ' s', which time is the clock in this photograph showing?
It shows 7 h 21 min
